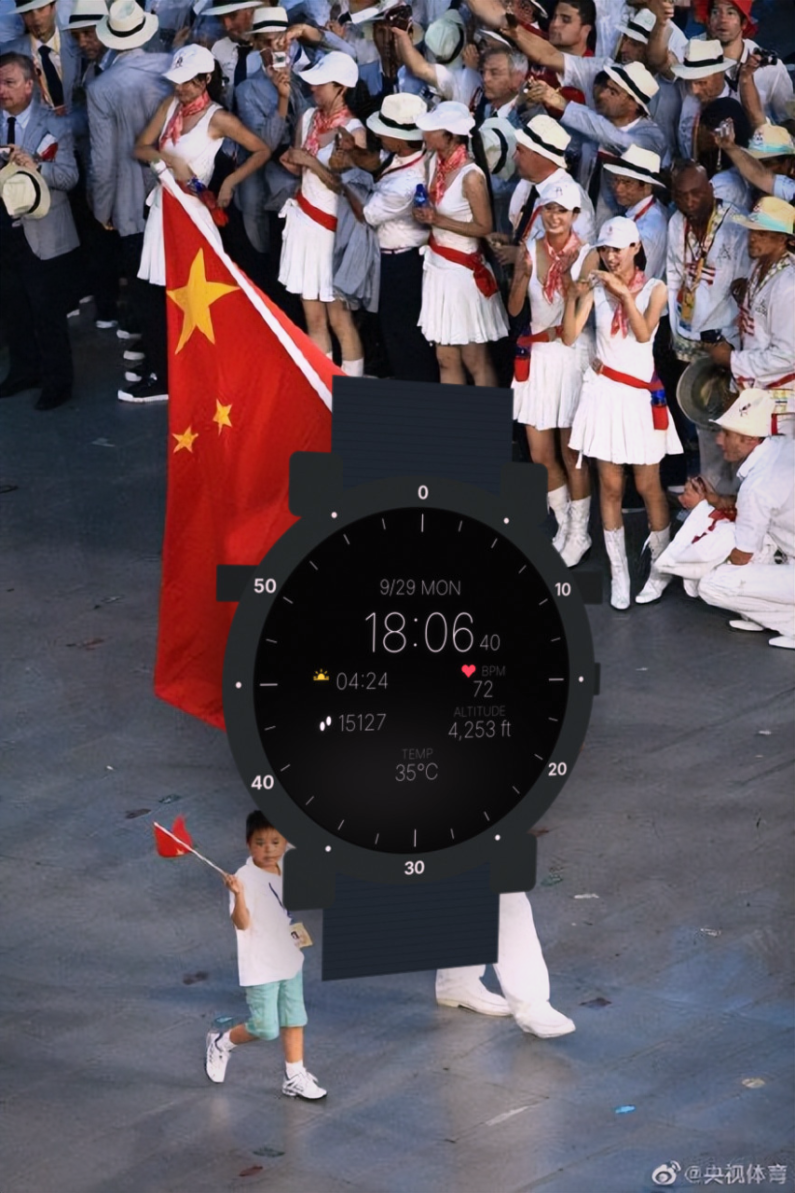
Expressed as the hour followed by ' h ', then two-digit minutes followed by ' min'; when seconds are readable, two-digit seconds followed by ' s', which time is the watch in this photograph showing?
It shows 18 h 06 min 40 s
